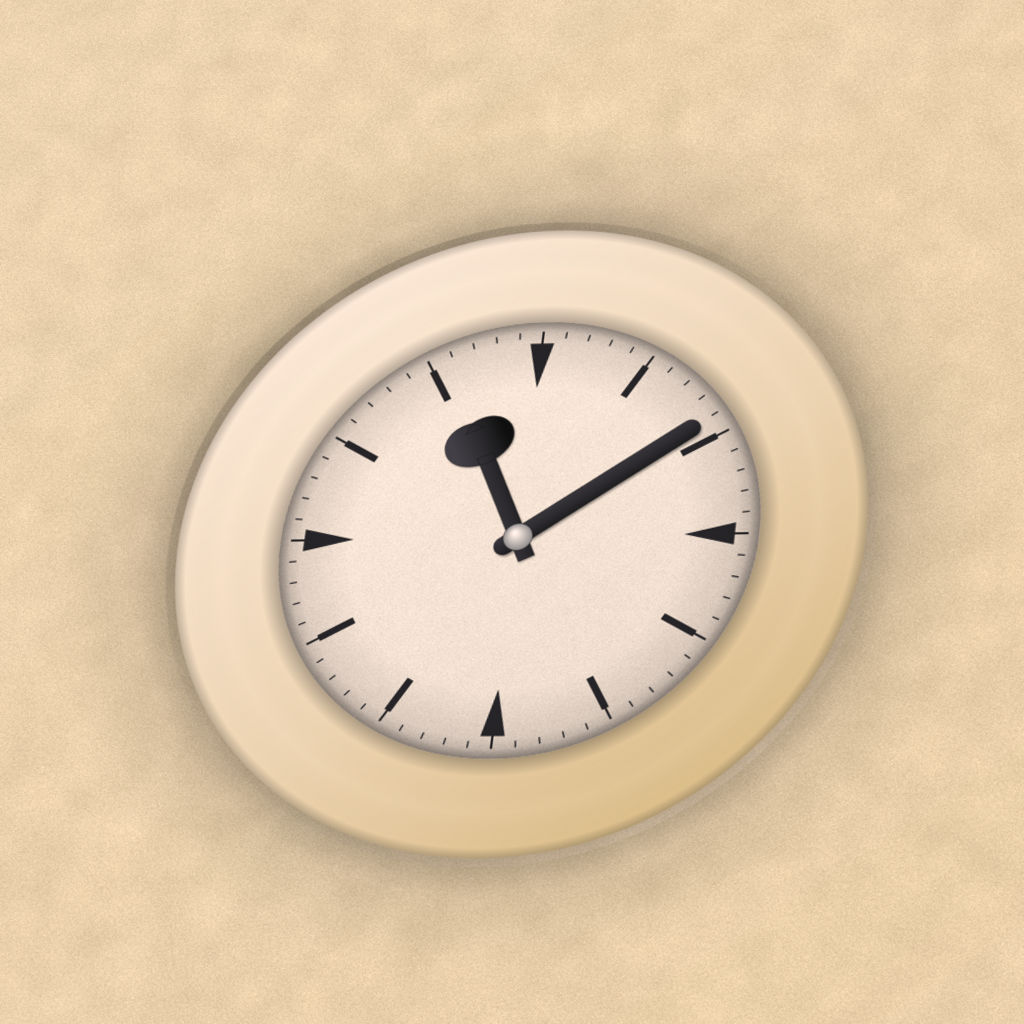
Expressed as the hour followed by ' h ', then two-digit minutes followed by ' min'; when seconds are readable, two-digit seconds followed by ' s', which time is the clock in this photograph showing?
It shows 11 h 09 min
